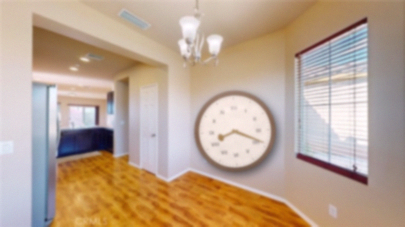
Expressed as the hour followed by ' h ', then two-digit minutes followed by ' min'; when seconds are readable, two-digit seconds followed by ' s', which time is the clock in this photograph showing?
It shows 8 h 19 min
